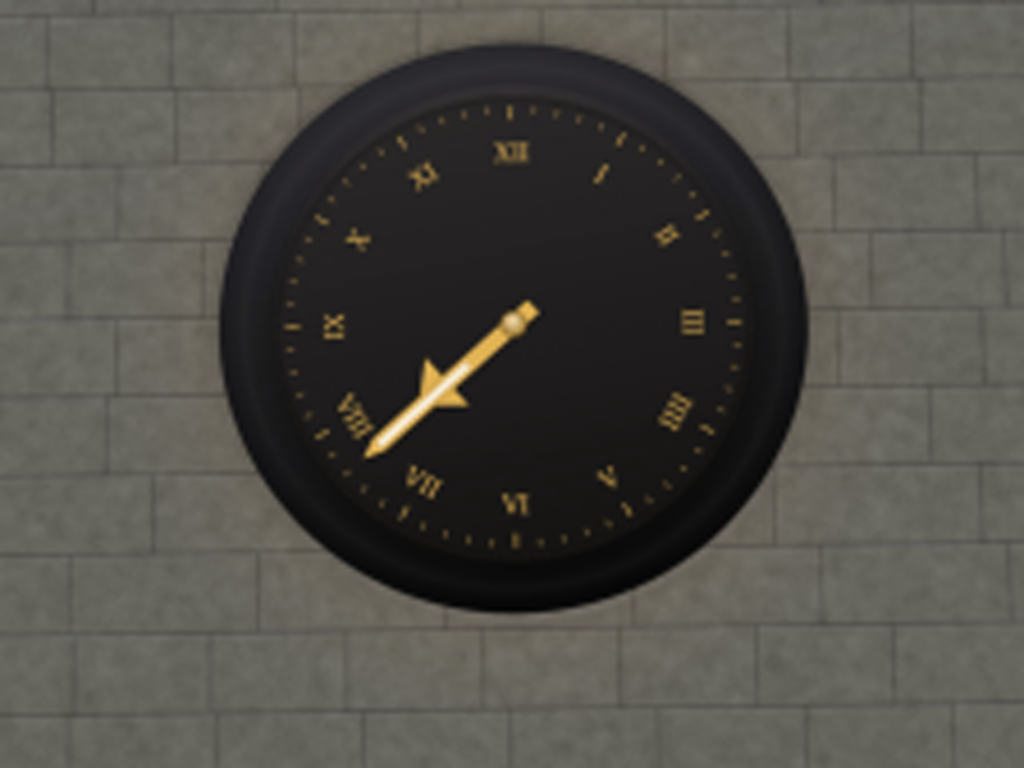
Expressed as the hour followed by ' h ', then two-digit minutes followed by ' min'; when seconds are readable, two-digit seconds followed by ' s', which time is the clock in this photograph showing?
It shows 7 h 38 min
